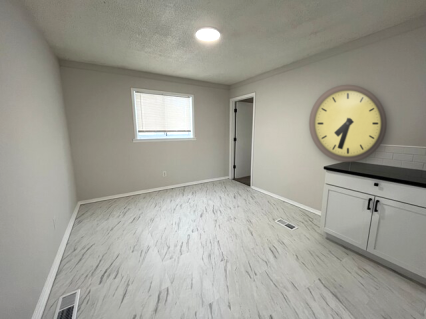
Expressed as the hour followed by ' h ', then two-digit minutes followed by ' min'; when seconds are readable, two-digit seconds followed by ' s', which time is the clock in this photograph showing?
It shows 7 h 33 min
